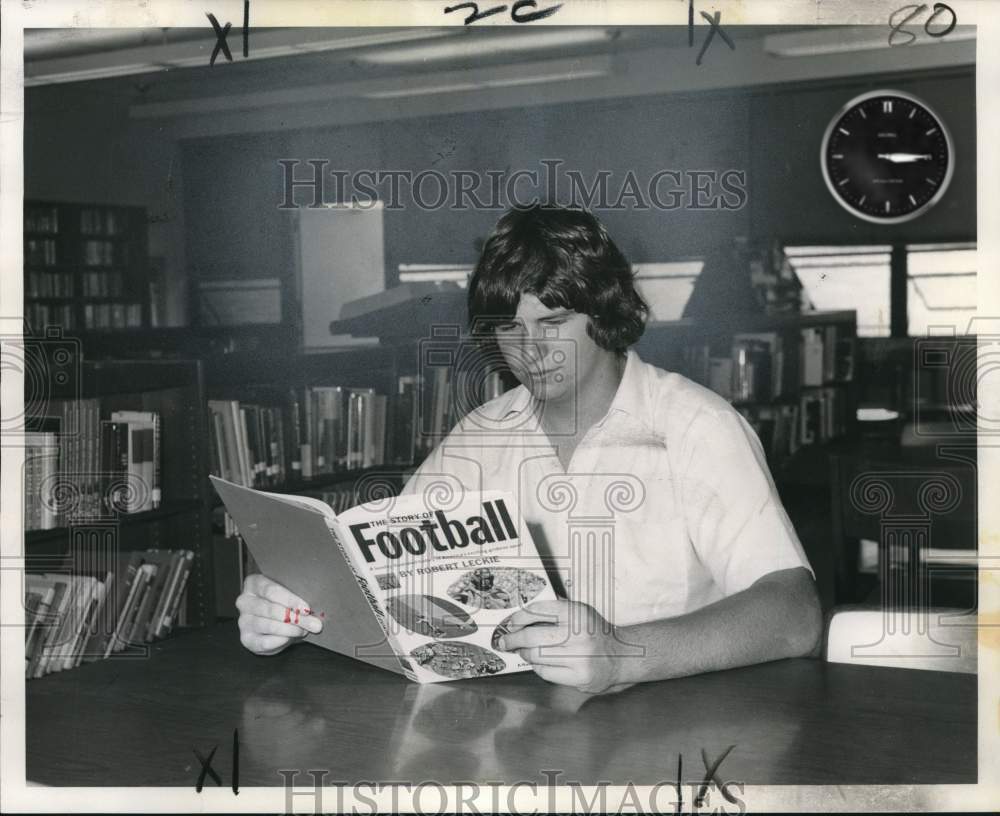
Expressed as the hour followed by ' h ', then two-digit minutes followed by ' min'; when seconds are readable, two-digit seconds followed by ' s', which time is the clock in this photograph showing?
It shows 3 h 15 min
